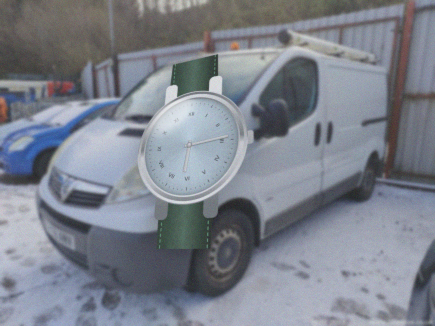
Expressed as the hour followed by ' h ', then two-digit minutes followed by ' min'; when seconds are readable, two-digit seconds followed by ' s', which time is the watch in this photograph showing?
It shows 6 h 14 min
